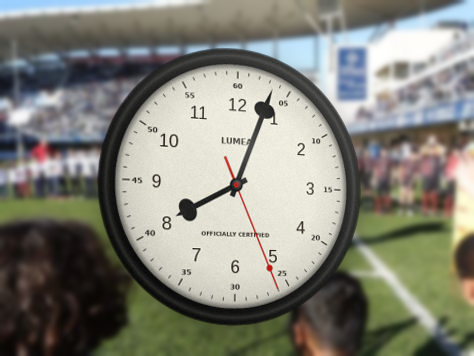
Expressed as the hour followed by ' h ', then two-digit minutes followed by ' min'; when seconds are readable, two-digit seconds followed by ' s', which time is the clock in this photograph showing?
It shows 8 h 03 min 26 s
